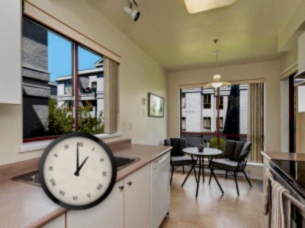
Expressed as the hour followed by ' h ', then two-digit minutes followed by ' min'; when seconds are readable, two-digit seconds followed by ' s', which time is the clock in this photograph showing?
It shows 12 h 59 min
